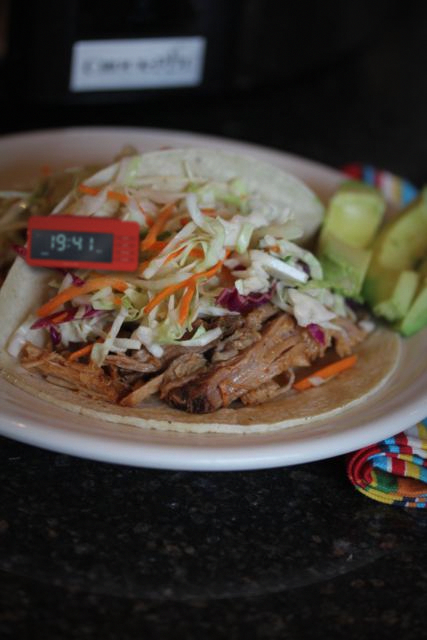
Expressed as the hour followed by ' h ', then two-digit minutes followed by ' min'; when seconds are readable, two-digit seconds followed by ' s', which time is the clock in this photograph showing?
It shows 19 h 41 min
